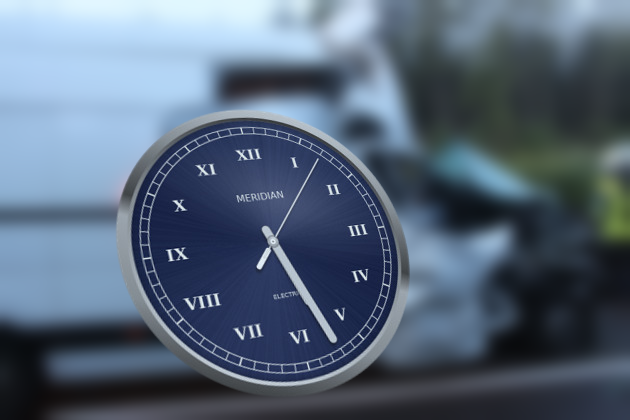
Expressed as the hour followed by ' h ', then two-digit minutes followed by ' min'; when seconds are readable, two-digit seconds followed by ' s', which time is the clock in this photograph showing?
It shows 5 h 27 min 07 s
